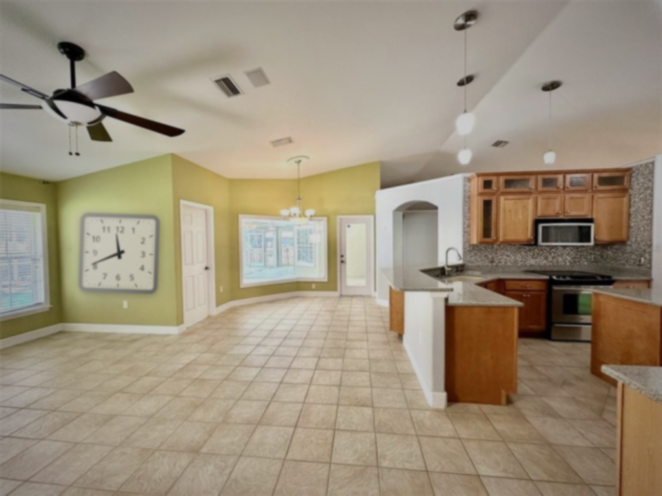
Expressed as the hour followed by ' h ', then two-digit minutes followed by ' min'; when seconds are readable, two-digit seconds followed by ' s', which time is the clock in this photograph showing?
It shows 11 h 41 min
